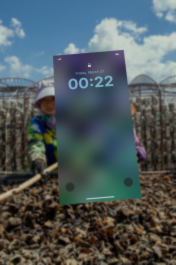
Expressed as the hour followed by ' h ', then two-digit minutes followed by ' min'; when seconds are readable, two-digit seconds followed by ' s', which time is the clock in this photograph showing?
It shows 0 h 22 min
